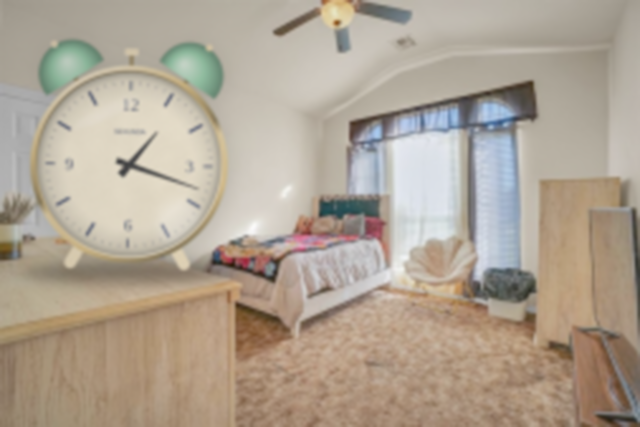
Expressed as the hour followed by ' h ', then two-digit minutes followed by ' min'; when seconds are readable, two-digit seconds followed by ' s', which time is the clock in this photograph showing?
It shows 1 h 18 min
